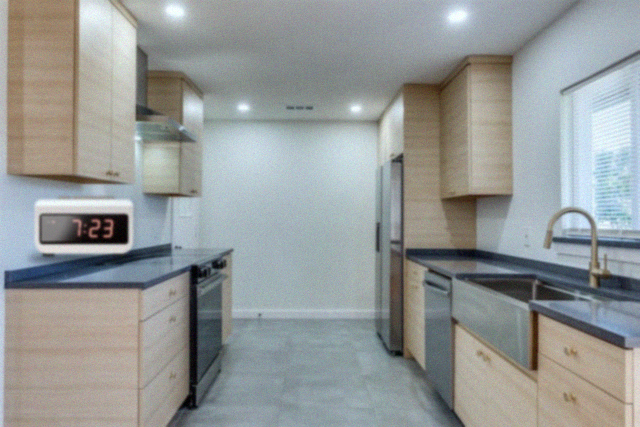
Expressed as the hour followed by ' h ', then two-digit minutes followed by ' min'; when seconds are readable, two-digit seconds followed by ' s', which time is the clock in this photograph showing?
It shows 7 h 23 min
